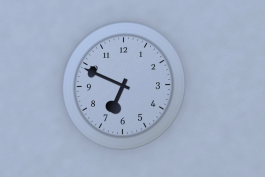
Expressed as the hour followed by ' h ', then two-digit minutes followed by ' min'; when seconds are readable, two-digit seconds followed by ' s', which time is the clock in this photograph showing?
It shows 6 h 49 min
